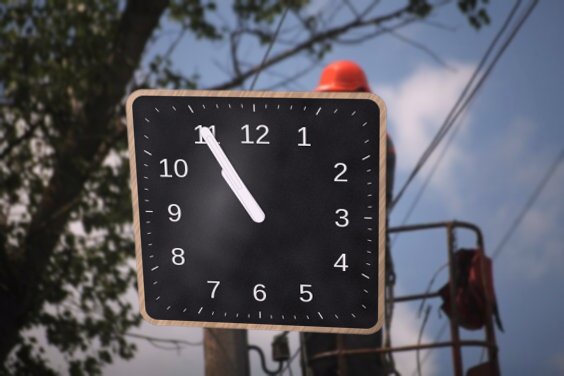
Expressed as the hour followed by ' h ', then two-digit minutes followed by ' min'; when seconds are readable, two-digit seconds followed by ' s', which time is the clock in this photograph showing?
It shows 10 h 55 min
